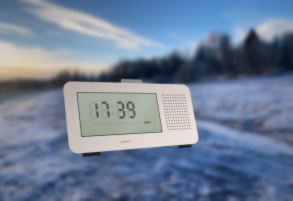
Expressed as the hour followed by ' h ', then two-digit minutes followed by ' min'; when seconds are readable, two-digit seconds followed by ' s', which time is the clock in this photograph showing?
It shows 17 h 39 min
